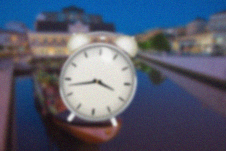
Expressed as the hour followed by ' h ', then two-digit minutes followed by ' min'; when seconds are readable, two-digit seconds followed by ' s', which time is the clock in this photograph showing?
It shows 3 h 43 min
